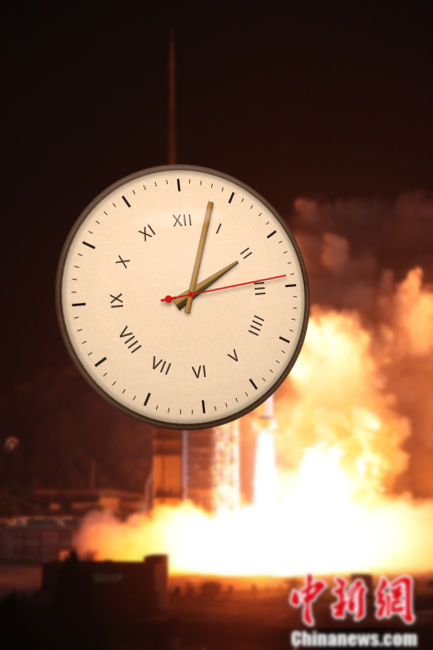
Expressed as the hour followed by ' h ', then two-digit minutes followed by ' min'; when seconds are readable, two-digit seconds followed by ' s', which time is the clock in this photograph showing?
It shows 2 h 03 min 14 s
